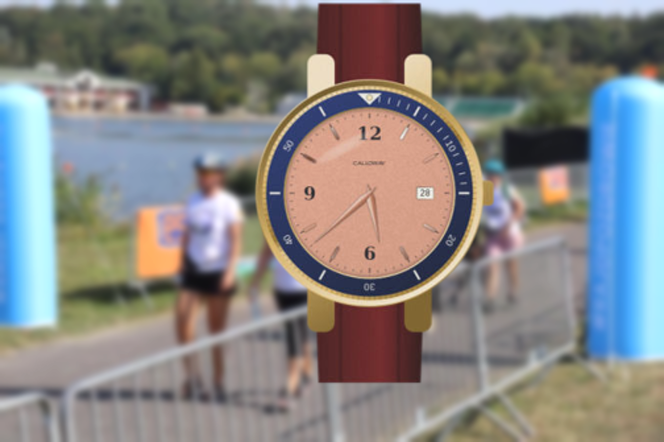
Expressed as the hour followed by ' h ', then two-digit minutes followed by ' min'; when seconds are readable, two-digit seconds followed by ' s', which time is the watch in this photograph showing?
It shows 5 h 38 min
